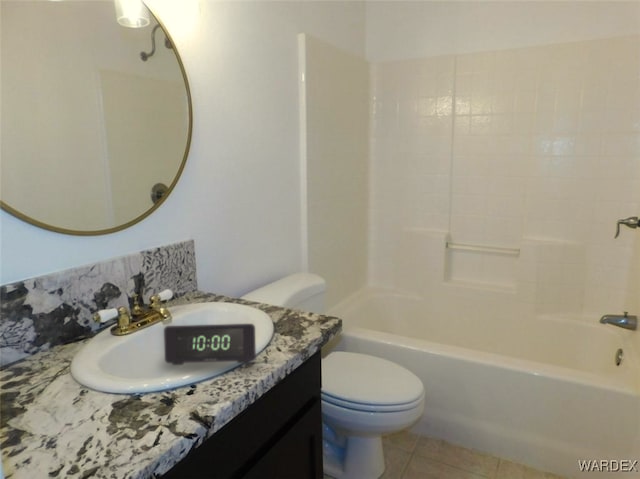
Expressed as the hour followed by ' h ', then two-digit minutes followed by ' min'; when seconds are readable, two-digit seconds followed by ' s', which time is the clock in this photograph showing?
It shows 10 h 00 min
